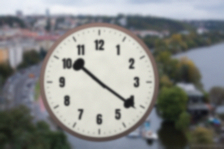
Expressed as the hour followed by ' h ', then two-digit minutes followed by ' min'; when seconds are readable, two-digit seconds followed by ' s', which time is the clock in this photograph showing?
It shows 10 h 21 min
